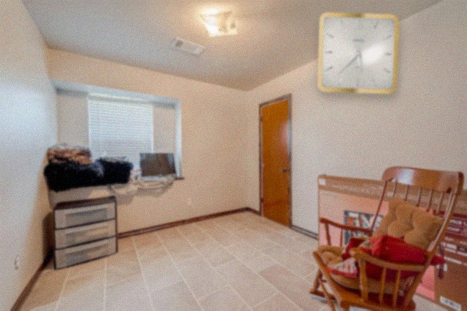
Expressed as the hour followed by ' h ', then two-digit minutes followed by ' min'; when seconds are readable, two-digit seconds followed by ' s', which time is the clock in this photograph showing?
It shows 5 h 37 min
